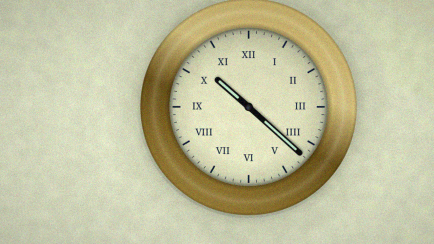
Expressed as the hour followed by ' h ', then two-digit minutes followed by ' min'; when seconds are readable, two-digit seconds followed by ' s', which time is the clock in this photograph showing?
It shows 10 h 22 min
